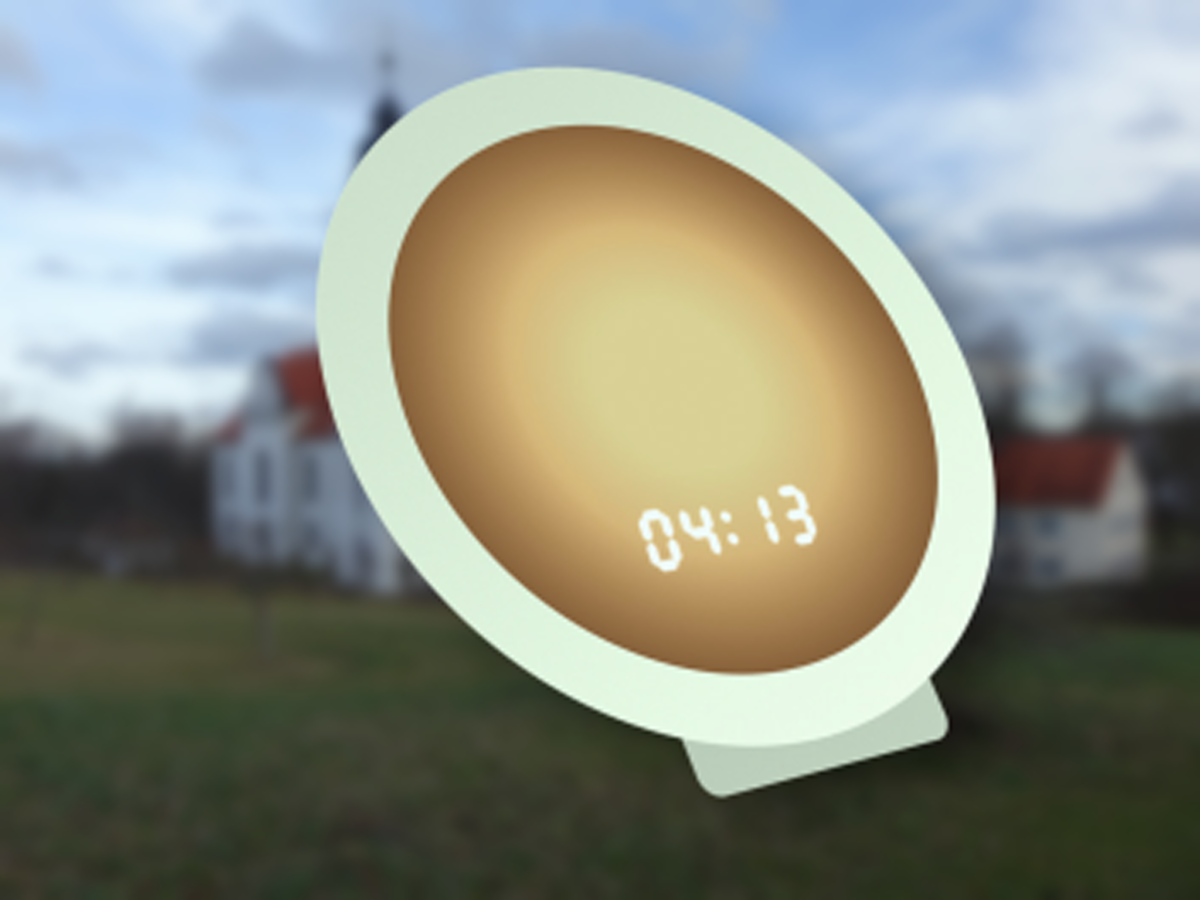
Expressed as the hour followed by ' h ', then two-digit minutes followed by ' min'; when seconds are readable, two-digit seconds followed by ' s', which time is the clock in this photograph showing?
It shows 4 h 13 min
